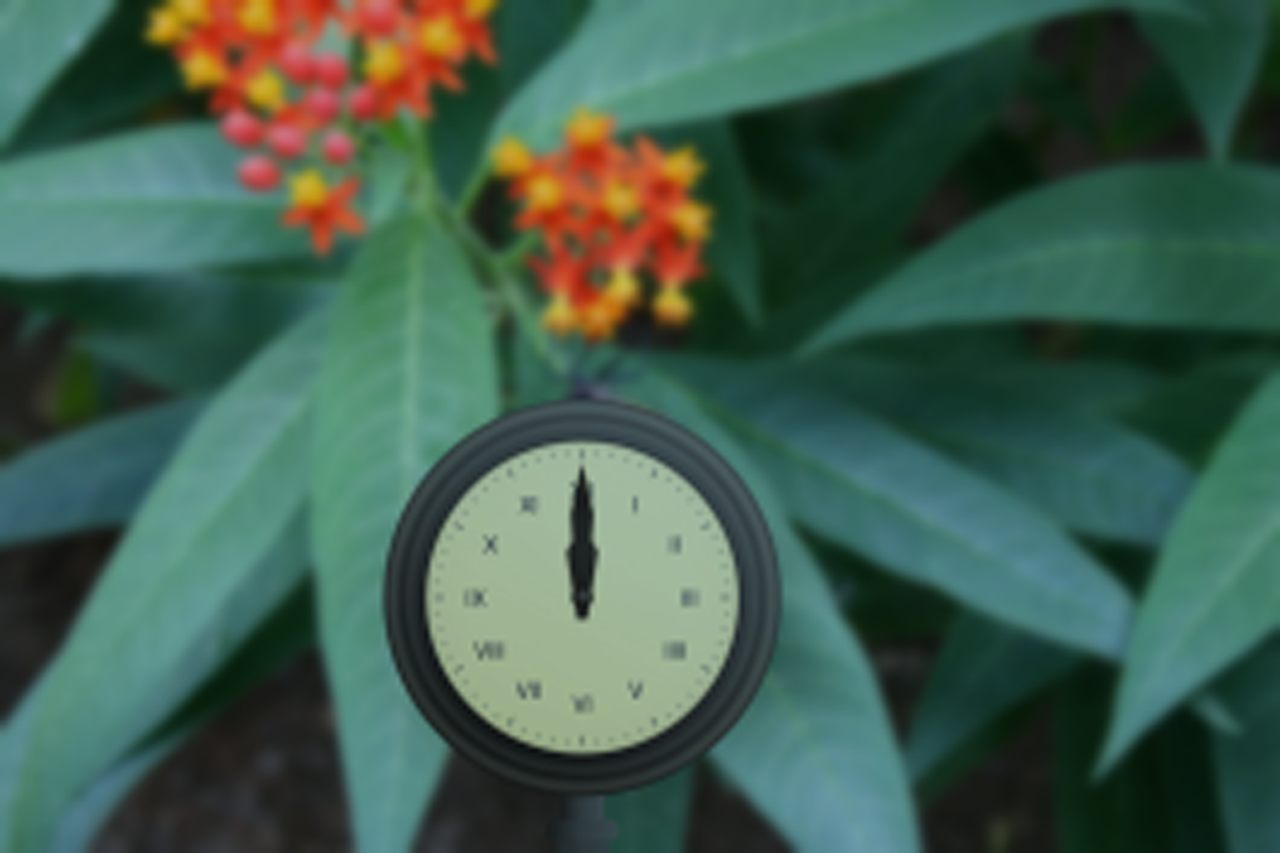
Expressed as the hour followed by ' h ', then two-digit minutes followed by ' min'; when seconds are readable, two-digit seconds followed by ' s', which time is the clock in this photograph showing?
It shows 12 h 00 min
